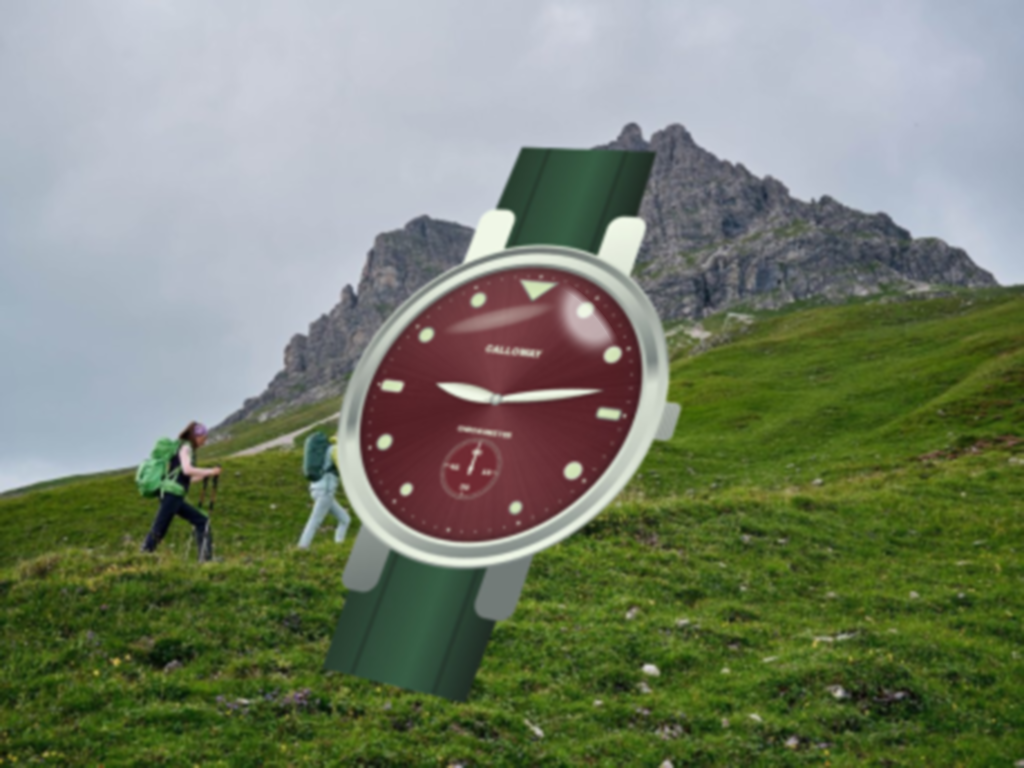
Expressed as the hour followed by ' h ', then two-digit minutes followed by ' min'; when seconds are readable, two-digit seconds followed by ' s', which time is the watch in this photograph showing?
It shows 9 h 13 min
